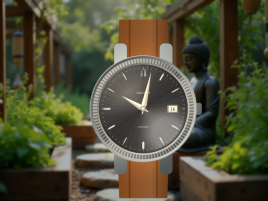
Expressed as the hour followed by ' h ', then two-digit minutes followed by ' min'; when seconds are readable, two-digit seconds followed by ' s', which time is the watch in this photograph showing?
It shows 10 h 02 min
